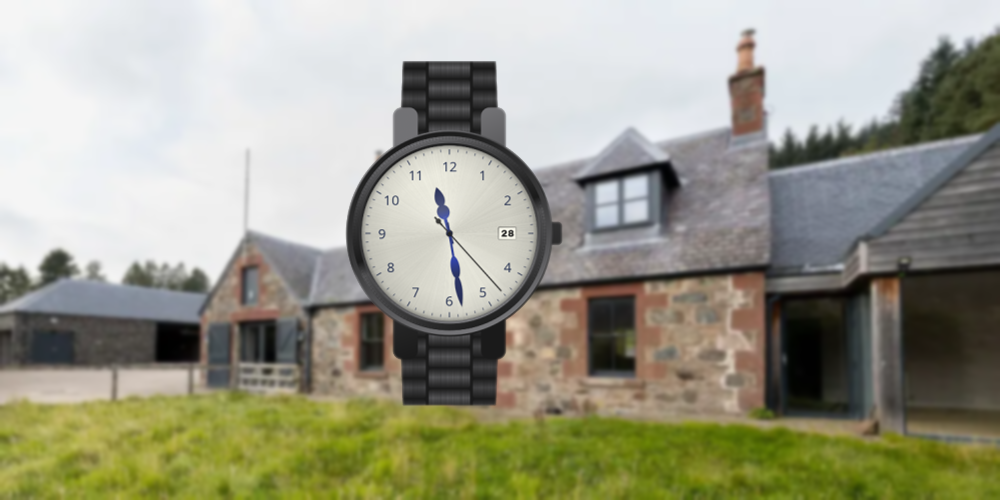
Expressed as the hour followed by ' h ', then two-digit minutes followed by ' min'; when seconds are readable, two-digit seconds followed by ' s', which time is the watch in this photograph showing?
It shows 11 h 28 min 23 s
